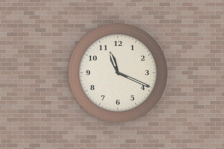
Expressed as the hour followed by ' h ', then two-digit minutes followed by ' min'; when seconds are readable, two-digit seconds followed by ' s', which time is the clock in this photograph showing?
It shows 11 h 19 min
